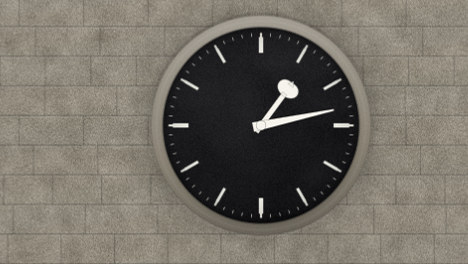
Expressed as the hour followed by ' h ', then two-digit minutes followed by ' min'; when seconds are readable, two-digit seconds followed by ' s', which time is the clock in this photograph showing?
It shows 1 h 13 min
